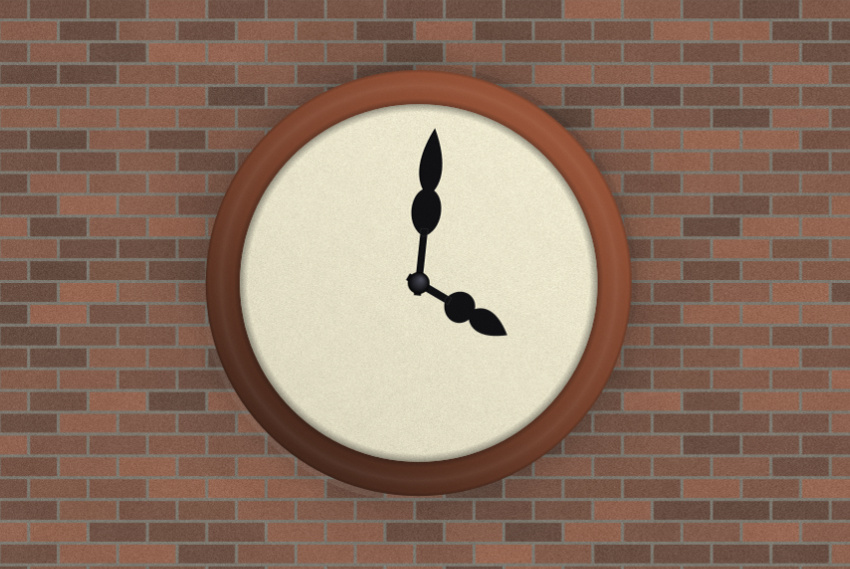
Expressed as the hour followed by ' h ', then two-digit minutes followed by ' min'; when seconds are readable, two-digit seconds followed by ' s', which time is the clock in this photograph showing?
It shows 4 h 01 min
